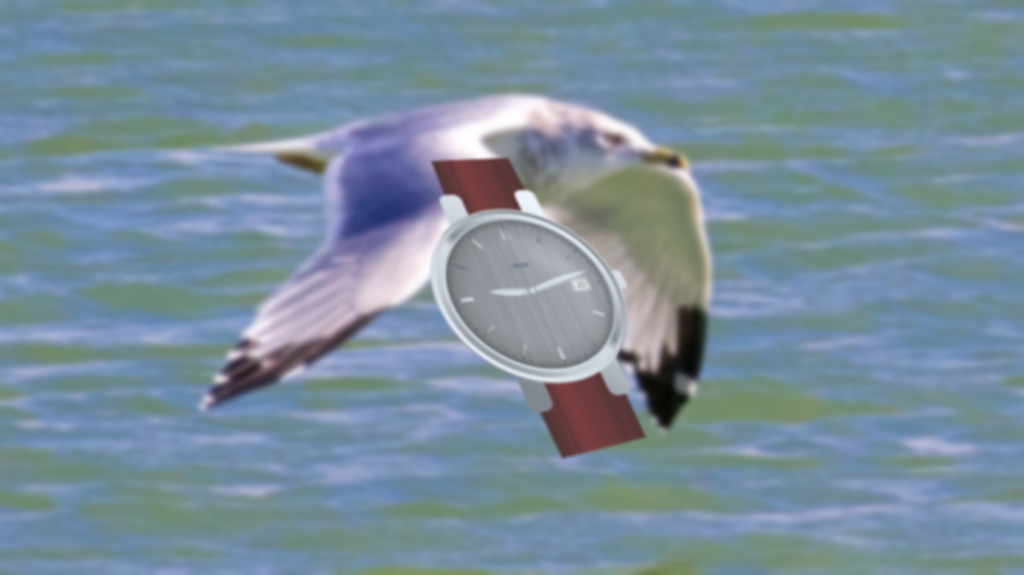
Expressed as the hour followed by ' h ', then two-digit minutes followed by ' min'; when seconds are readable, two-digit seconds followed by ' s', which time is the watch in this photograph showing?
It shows 9 h 13 min
